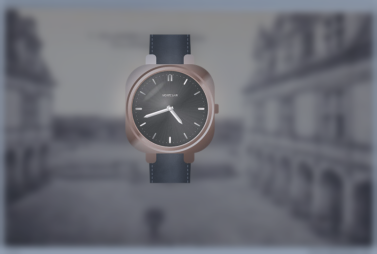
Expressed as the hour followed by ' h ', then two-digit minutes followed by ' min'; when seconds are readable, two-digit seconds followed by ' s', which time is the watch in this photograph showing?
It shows 4 h 42 min
